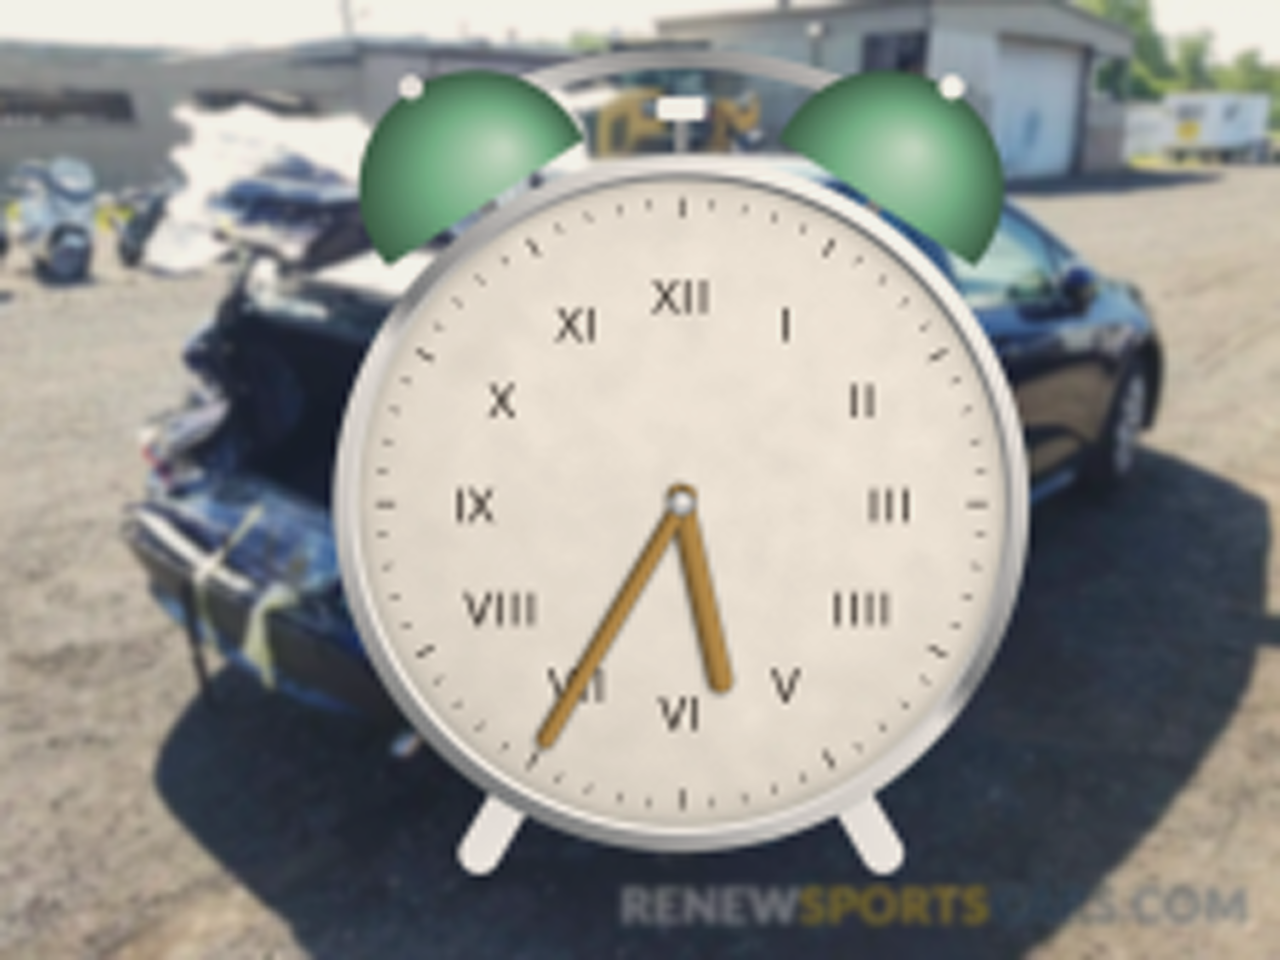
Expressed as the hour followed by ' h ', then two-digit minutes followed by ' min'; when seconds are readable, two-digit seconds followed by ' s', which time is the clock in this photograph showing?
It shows 5 h 35 min
